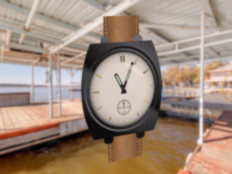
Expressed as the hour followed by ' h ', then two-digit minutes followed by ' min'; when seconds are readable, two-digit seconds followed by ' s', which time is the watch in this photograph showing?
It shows 11 h 04 min
